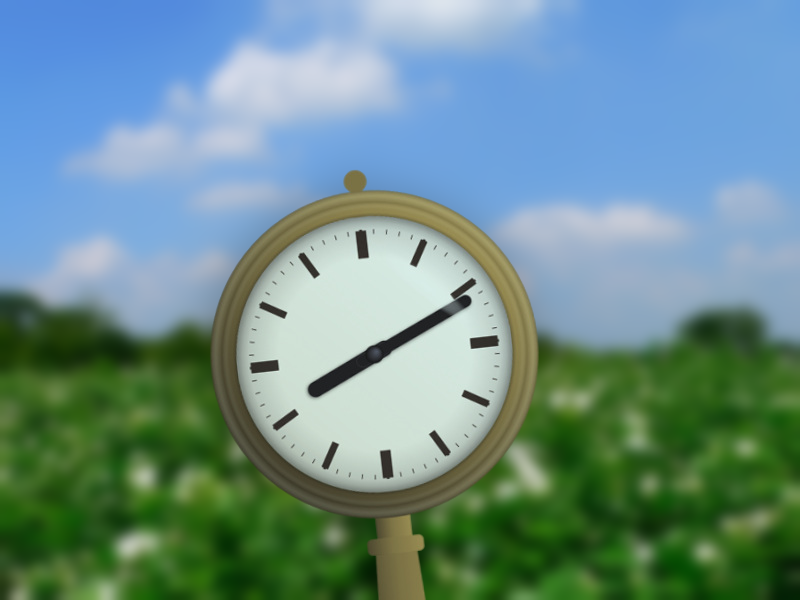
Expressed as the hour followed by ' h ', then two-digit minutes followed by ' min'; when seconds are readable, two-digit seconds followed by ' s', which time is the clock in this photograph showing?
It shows 8 h 11 min
